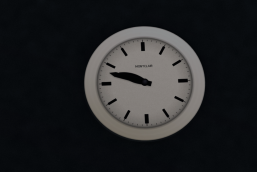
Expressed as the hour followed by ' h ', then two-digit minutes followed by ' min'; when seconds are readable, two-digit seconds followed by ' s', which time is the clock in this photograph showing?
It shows 9 h 48 min
